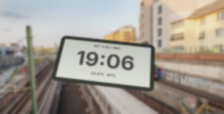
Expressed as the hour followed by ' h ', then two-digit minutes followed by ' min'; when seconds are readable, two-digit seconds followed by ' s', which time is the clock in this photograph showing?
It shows 19 h 06 min
